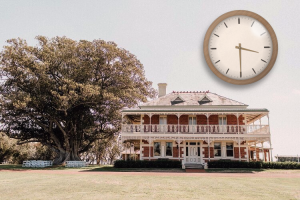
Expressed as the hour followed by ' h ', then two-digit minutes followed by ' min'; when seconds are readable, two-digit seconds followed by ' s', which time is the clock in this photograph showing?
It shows 3 h 30 min
